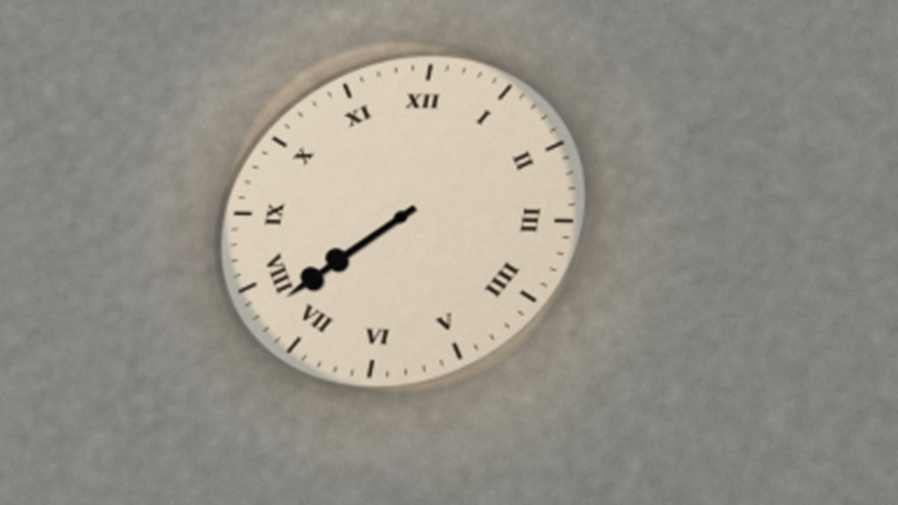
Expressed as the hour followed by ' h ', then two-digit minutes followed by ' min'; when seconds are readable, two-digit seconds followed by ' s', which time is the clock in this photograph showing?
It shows 7 h 38 min
